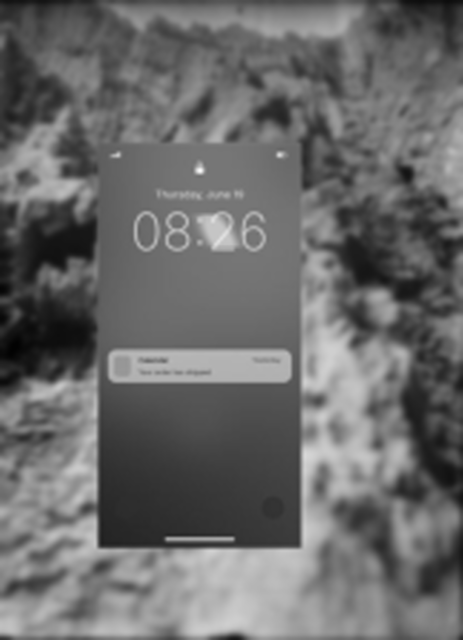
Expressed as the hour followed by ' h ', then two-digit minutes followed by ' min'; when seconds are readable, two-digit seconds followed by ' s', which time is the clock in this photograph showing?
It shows 8 h 26 min
